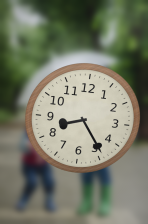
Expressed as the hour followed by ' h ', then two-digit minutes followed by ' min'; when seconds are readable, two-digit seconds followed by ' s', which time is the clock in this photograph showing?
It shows 8 h 24 min
